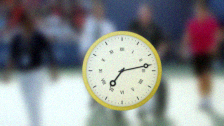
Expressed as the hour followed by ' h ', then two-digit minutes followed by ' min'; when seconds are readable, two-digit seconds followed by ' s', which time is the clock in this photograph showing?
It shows 7 h 13 min
